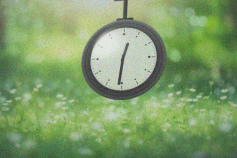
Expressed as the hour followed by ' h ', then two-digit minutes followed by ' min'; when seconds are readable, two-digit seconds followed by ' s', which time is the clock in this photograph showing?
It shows 12 h 31 min
